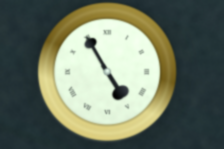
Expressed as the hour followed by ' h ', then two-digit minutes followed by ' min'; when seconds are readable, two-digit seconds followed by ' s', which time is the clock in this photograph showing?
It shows 4 h 55 min
